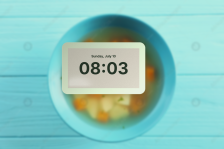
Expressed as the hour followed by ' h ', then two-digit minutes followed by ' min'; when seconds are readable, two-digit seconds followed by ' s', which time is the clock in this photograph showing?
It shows 8 h 03 min
